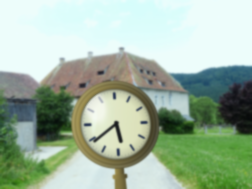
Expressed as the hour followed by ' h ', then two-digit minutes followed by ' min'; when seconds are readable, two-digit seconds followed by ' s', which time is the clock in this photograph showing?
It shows 5 h 39 min
